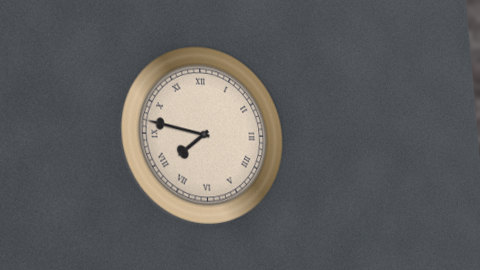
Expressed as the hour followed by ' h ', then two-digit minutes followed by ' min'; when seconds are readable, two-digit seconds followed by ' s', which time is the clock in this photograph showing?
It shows 7 h 47 min
